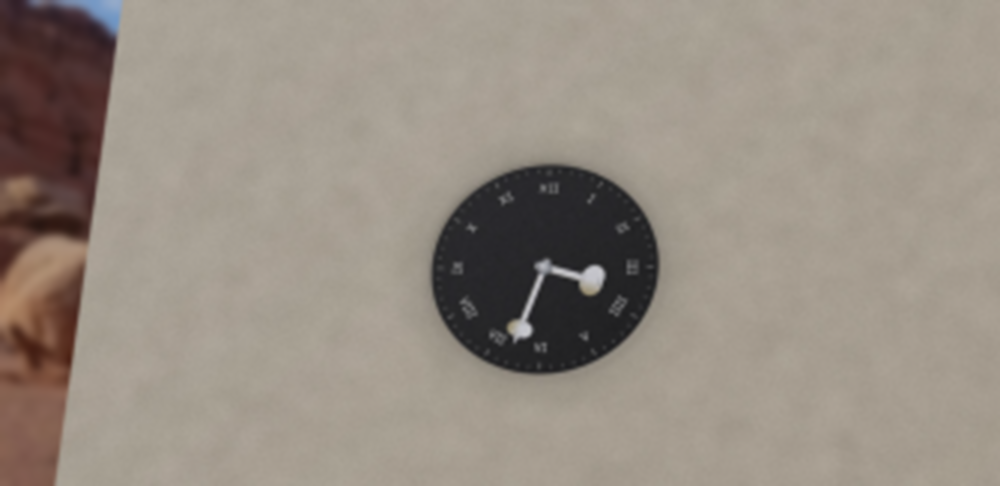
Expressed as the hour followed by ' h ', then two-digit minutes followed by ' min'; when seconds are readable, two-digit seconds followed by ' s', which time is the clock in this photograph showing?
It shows 3 h 33 min
